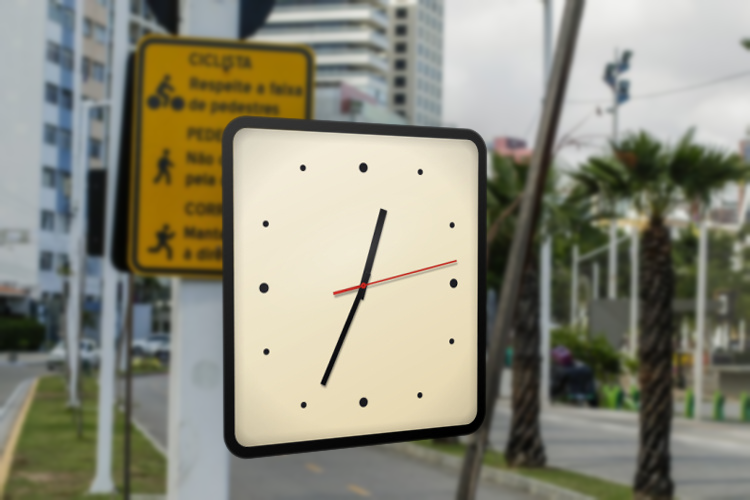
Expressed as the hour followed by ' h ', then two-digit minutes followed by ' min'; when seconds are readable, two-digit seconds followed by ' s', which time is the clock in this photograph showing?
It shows 12 h 34 min 13 s
